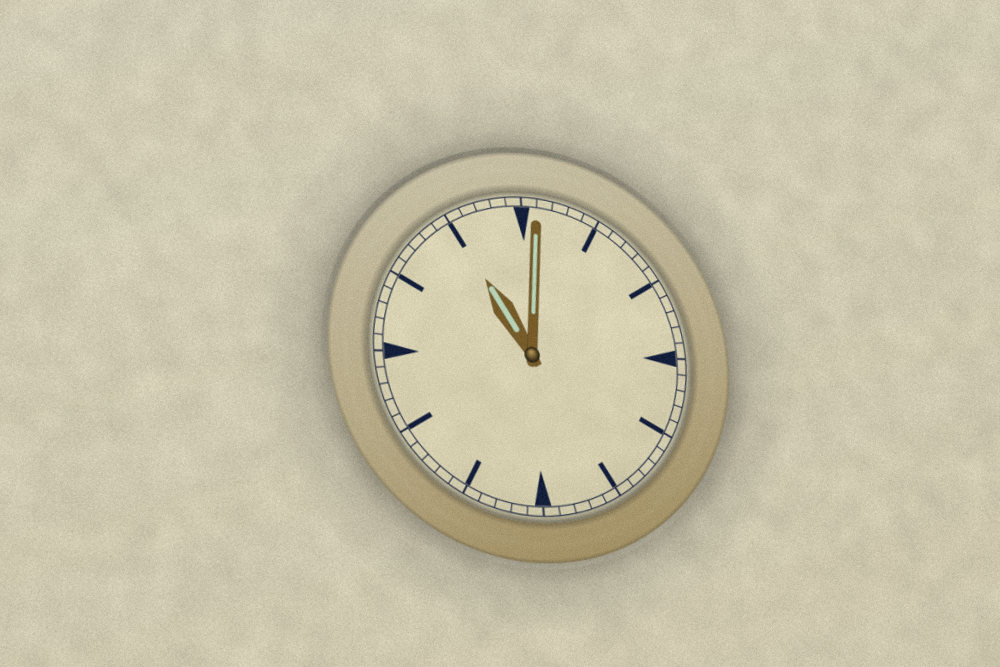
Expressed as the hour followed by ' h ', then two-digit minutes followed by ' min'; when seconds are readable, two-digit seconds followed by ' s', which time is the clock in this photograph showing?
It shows 11 h 01 min
